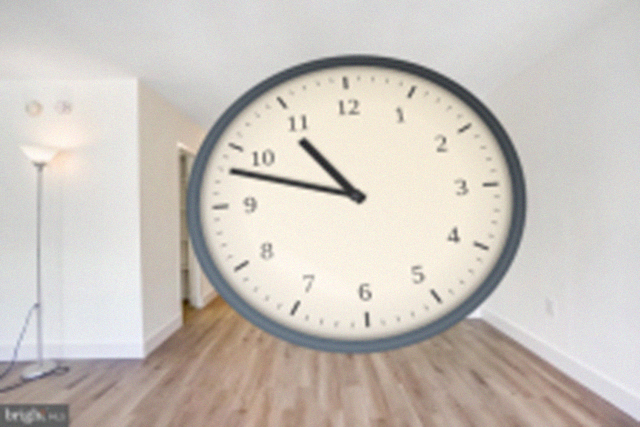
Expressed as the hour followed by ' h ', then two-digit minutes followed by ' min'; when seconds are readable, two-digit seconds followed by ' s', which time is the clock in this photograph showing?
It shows 10 h 48 min
